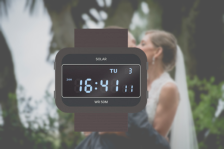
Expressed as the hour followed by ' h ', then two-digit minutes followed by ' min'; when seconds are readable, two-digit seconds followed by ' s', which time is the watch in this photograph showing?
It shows 16 h 41 min 11 s
